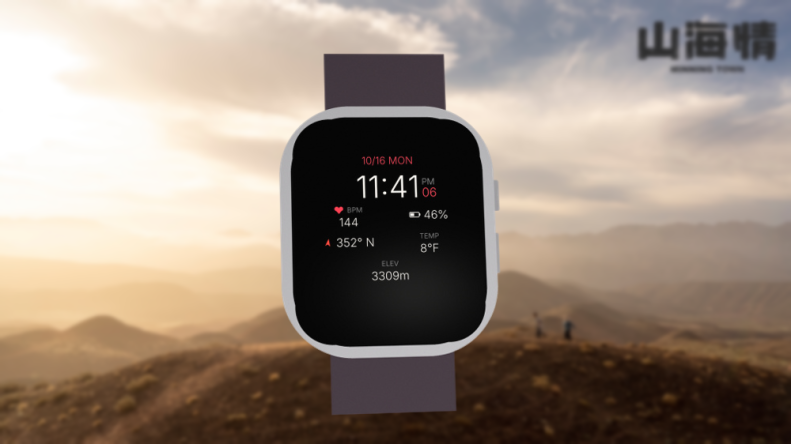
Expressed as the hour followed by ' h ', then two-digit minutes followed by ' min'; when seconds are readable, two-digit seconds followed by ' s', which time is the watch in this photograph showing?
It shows 11 h 41 min 06 s
